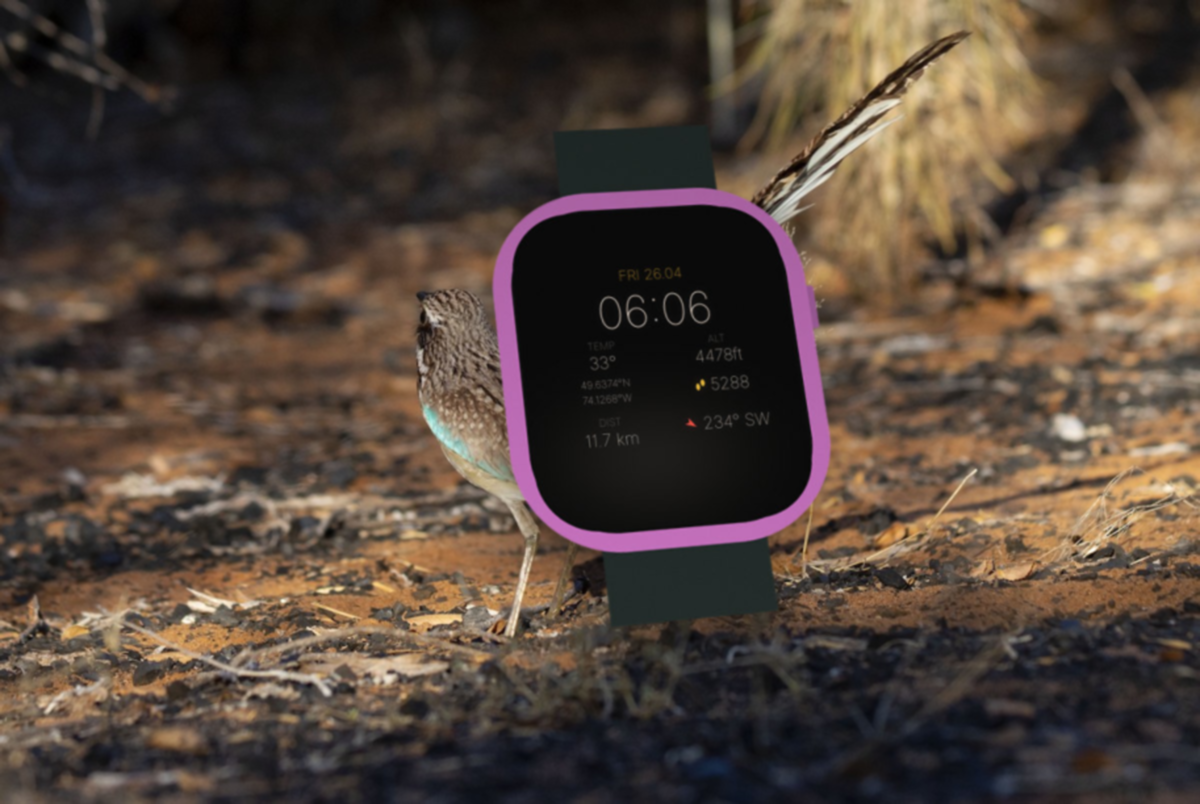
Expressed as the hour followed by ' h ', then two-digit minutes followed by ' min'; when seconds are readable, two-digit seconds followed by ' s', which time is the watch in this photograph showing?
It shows 6 h 06 min
